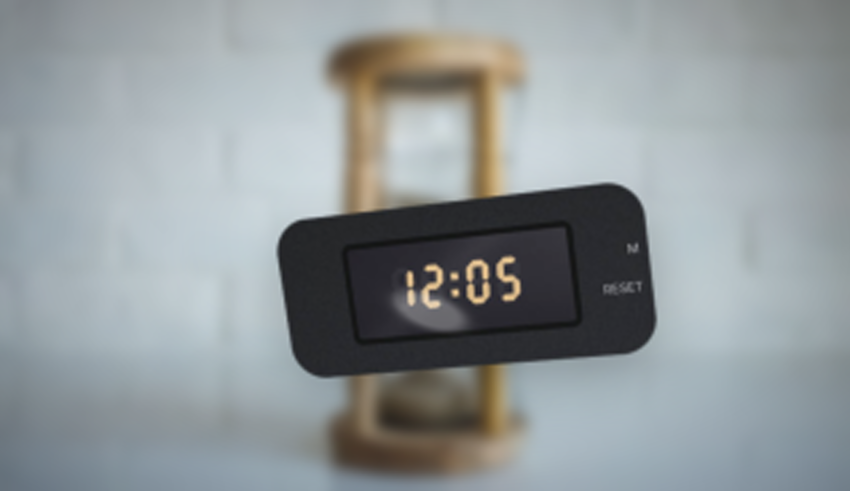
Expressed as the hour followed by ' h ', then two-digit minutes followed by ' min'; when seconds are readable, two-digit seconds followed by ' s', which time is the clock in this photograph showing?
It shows 12 h 05 min
